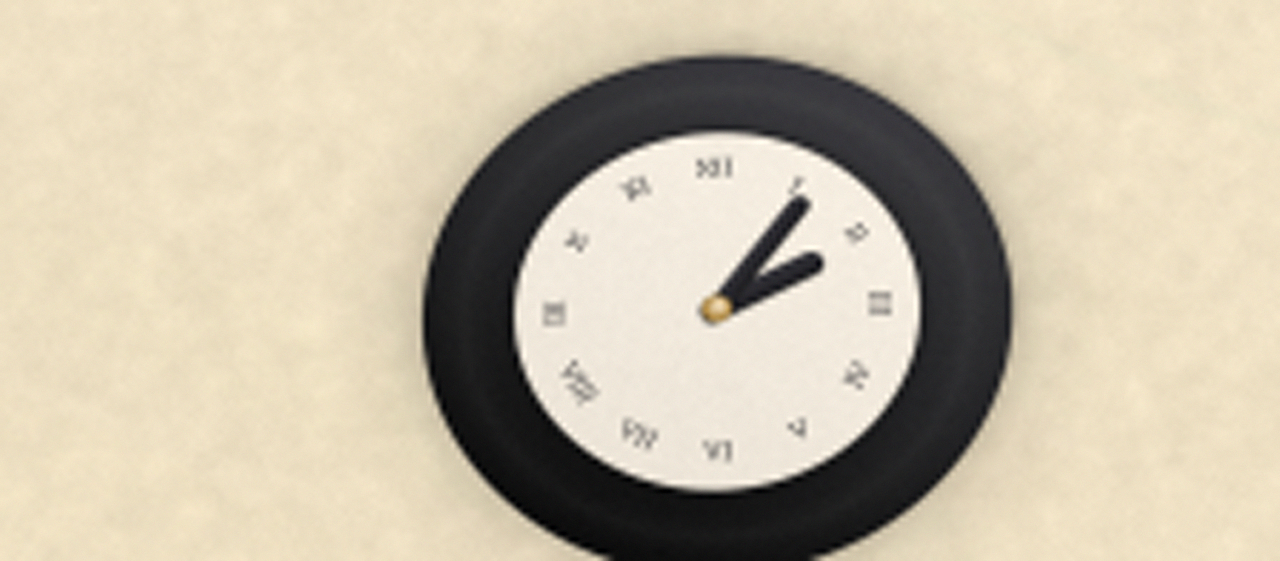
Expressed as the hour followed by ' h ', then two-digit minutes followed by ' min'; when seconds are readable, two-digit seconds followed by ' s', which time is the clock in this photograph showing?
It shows 2 h 06 min
